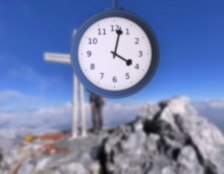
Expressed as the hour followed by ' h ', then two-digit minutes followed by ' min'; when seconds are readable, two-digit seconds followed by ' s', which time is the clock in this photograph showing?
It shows 4 h 02 min
